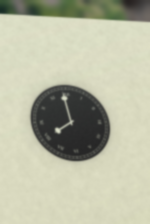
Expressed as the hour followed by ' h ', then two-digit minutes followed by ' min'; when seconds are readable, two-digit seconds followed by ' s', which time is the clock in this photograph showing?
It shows 7 h 59 min
